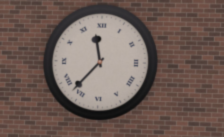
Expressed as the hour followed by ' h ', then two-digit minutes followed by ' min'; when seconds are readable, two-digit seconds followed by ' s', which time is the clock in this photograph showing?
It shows 11 h 37 min
